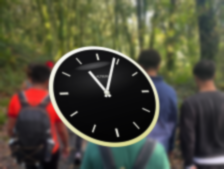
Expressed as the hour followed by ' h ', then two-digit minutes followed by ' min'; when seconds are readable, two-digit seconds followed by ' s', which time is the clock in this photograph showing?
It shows 11 h 04 min
